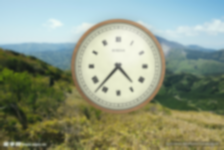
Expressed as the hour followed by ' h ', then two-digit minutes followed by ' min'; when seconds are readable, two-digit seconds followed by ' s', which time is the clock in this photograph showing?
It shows 4 h 37 min
